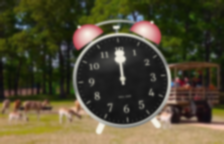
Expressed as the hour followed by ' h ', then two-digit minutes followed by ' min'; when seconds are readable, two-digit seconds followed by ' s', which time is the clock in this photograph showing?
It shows 12 h 00 min
